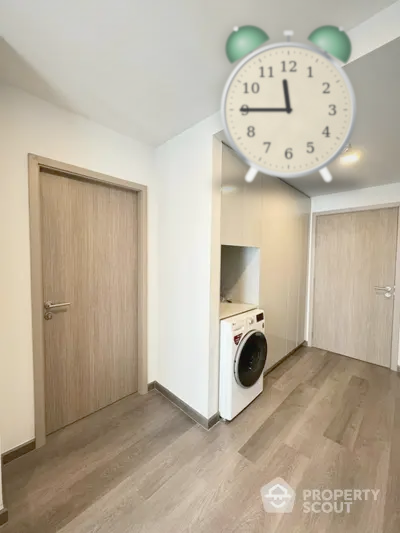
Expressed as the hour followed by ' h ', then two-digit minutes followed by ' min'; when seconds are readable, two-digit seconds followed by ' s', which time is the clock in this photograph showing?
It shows 11 h 45 min
